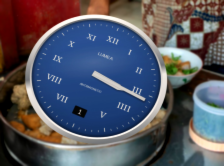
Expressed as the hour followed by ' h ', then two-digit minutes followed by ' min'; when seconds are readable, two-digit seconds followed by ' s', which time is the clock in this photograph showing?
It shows 3 h 16 min
